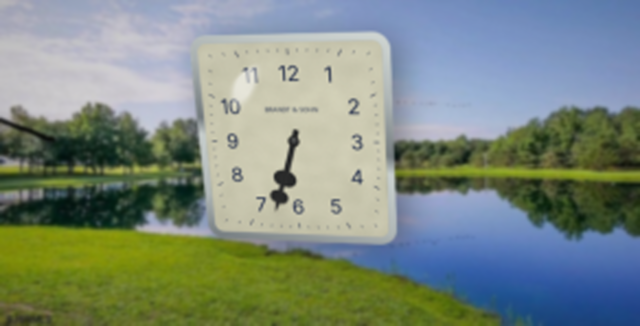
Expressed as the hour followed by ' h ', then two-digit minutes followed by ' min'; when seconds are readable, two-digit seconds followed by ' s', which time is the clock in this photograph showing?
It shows 6 h 33 min
